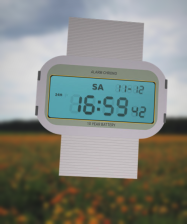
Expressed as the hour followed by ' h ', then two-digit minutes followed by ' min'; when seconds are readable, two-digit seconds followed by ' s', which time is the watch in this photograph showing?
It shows 16 h 59 min 42 s
